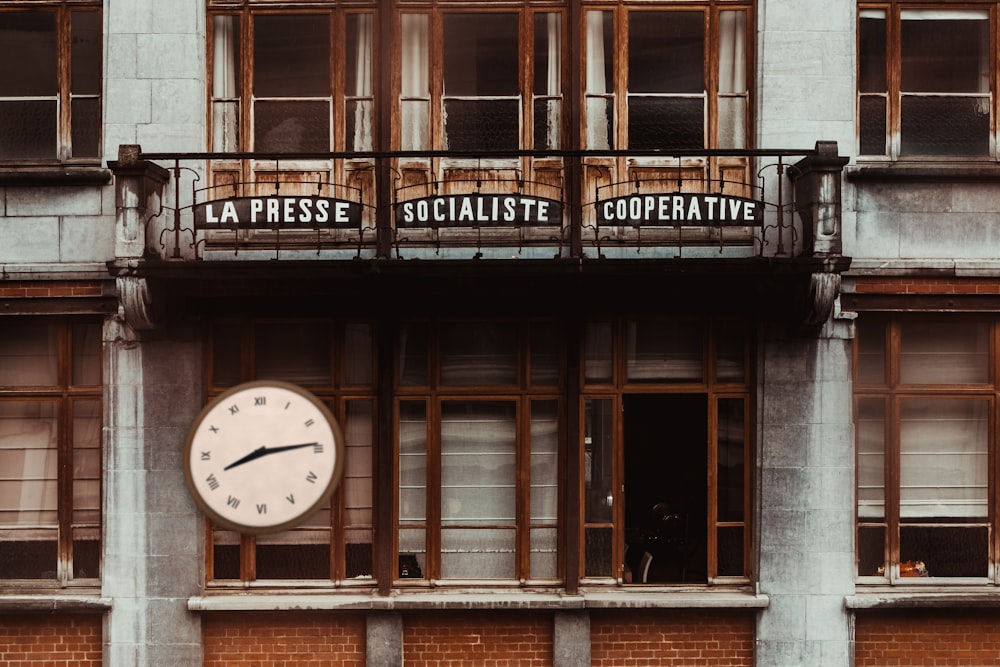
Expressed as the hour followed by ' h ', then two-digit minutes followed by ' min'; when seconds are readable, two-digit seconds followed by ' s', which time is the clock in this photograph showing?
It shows 8 h 14 min
